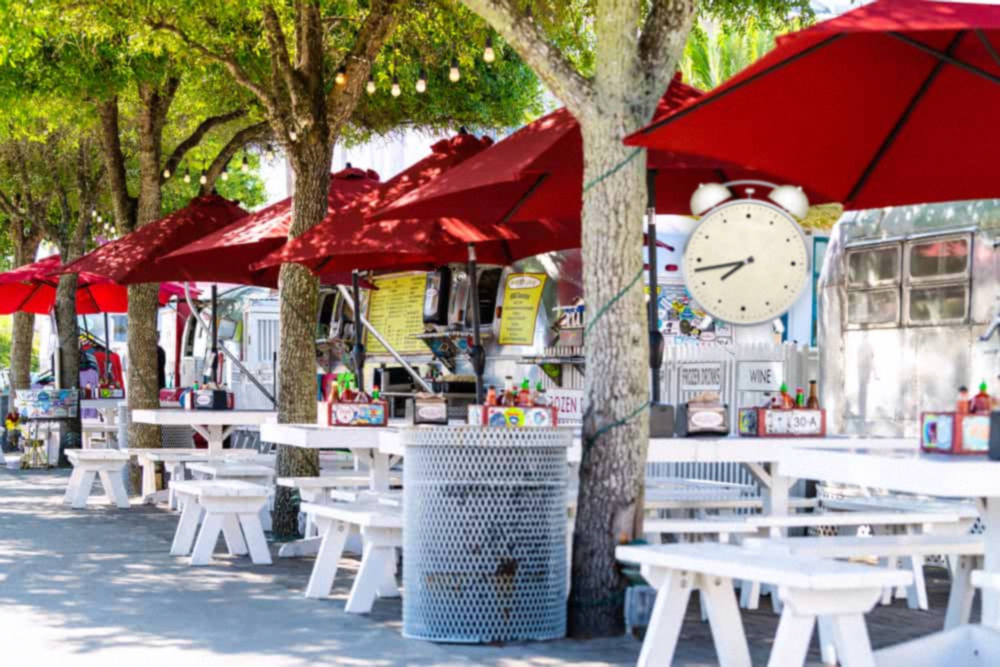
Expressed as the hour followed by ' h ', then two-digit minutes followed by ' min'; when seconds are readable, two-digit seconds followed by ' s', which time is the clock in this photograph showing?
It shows 7 h 43 min
